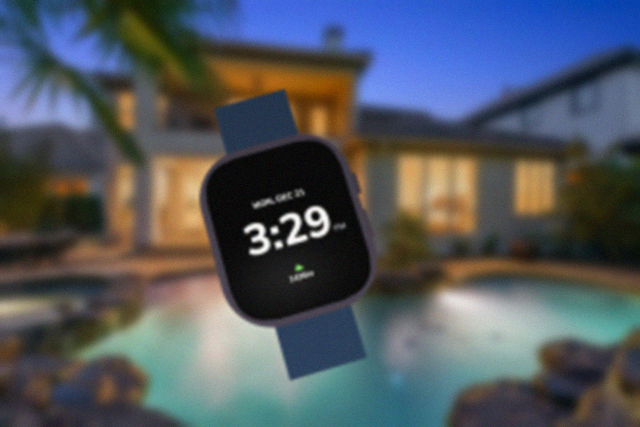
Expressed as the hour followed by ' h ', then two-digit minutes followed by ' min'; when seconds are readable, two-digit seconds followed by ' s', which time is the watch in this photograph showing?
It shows 3 h 29 min
